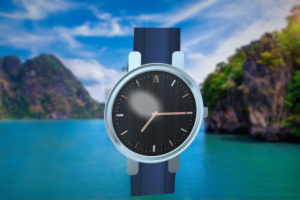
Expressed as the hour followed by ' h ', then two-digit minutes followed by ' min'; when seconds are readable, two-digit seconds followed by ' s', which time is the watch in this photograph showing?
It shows 7 h 15 min
